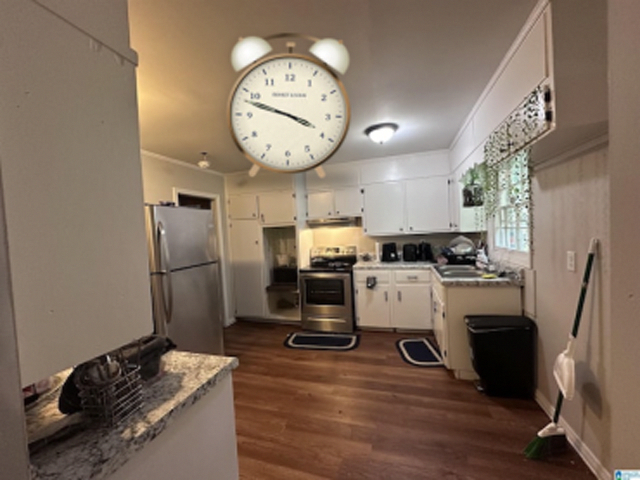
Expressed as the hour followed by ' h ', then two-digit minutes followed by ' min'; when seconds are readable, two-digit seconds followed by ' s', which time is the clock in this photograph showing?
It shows 3 h 48 min
